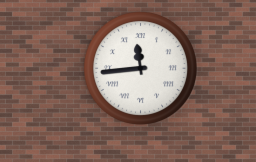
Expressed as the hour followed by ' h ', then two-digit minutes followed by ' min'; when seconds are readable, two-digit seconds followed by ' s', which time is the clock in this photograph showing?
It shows 11 h 44 min
